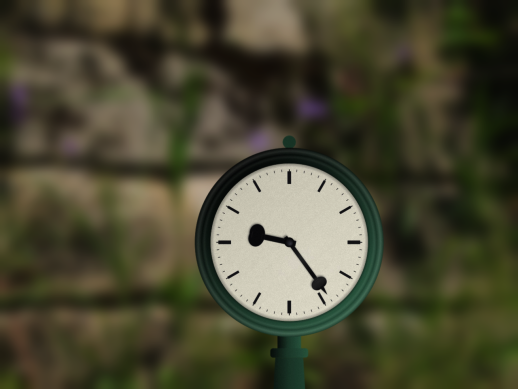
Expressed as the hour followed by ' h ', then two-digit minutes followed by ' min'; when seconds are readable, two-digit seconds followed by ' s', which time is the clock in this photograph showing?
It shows 9 h 24 min
